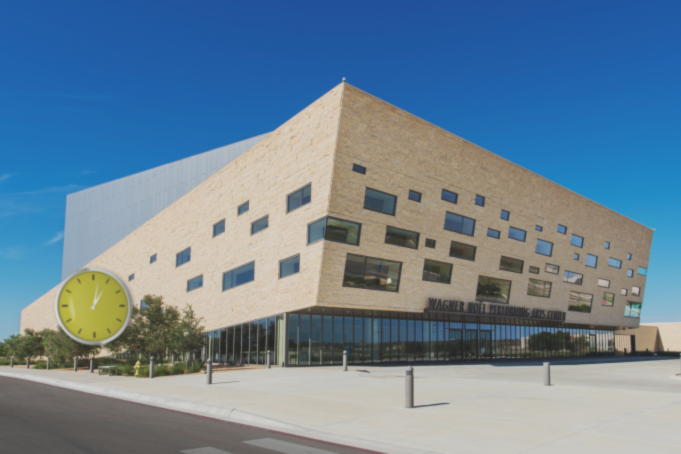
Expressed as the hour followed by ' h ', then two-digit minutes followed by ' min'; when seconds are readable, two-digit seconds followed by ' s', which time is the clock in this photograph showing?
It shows 1 h 02 min
